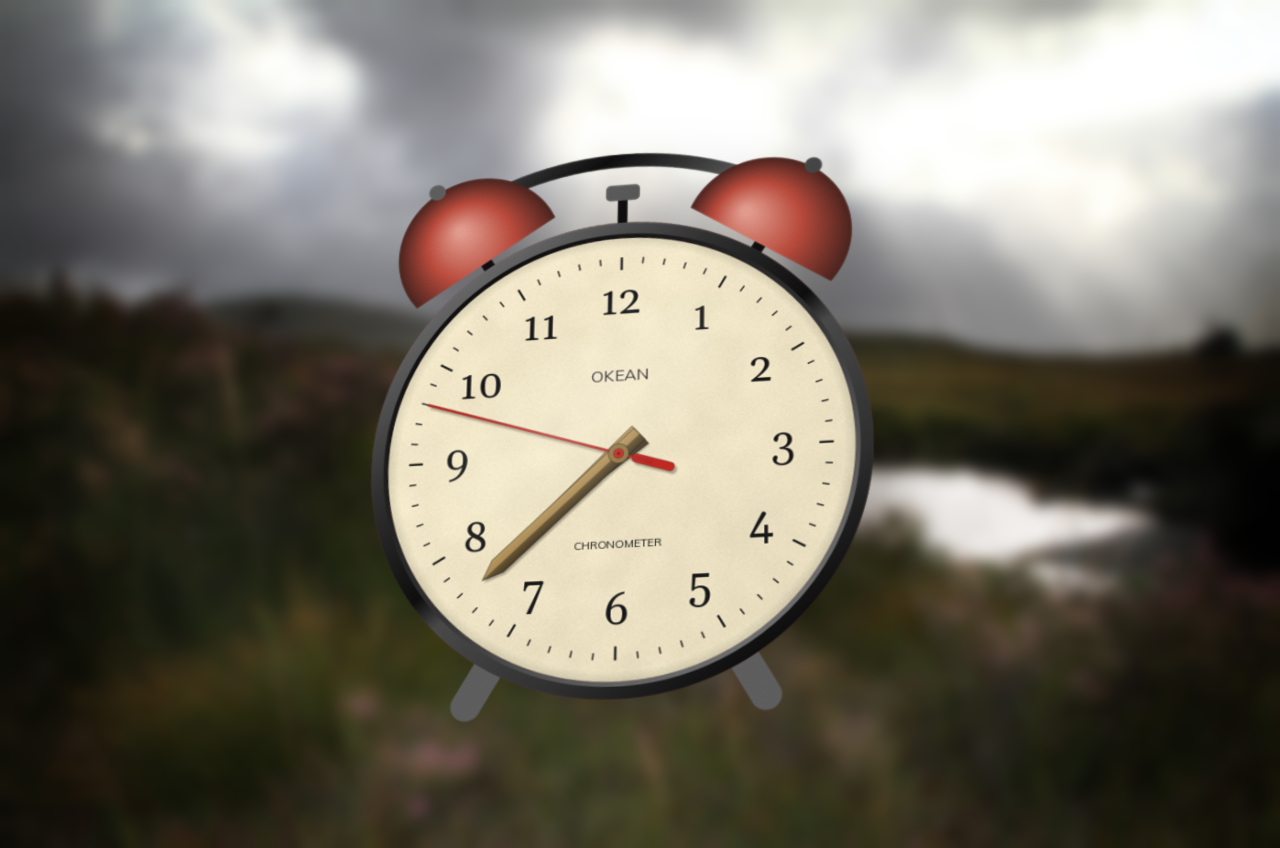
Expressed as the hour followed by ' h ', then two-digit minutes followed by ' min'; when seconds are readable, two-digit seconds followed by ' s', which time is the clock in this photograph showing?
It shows 7 h 37 min 48 s
